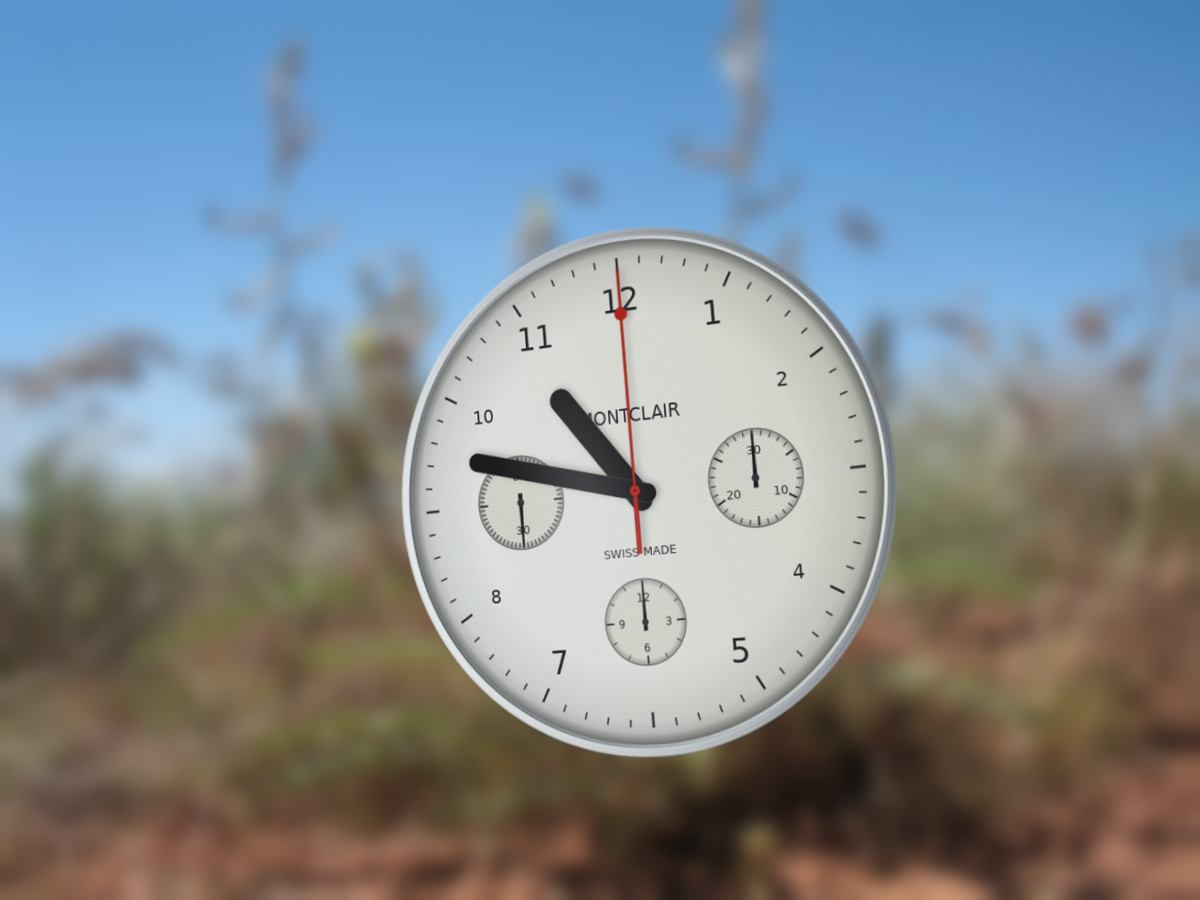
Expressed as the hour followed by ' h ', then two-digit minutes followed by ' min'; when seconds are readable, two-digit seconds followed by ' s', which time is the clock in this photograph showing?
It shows 10 h 47 min 30 s
